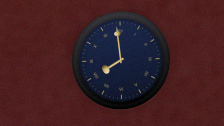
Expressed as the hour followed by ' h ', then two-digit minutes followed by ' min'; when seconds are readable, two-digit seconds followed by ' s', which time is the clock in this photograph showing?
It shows 7 h 59 min
